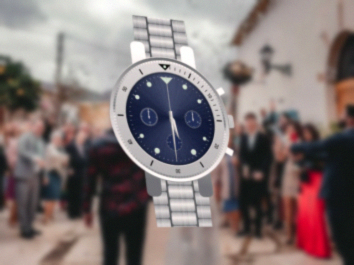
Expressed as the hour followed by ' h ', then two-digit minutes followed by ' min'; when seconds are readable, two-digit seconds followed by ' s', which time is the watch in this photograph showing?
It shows 5 h 30 min
